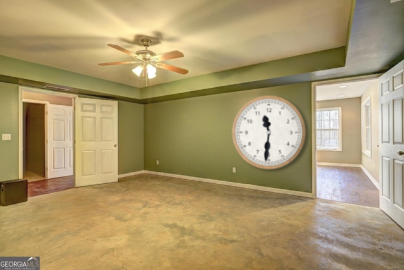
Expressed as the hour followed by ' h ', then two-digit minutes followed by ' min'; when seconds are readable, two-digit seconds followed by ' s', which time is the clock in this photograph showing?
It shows 11 h 31 min
